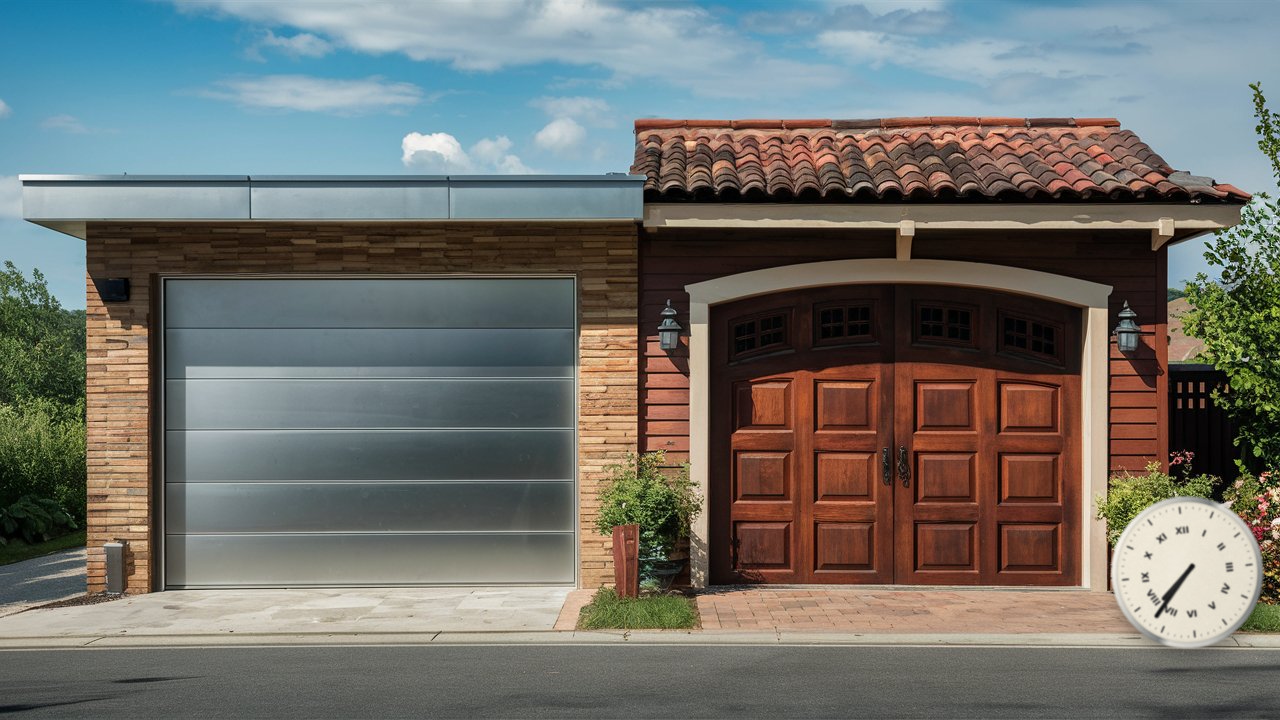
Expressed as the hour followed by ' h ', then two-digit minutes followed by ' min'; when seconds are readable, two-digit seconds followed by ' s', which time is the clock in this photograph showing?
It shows 7 h 37 min
